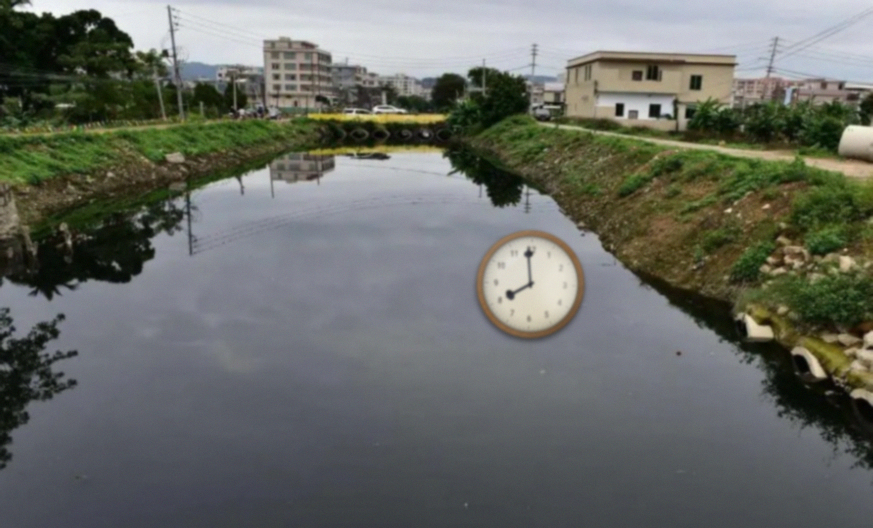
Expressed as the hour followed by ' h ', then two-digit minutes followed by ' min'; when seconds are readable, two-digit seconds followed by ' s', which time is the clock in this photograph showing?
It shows 7 h 59 min
